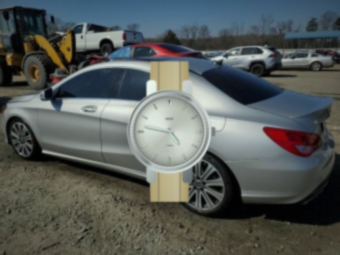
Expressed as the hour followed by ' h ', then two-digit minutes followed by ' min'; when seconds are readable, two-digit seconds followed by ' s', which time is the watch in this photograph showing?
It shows 4 h 47 min
